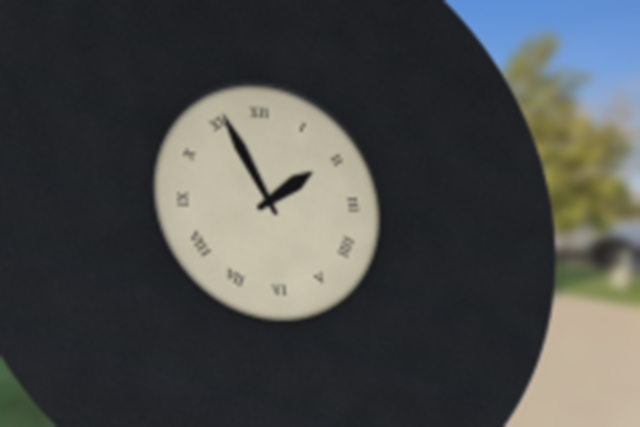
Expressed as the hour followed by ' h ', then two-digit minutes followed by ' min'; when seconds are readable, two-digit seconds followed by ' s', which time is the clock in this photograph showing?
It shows 1 h 56 min
